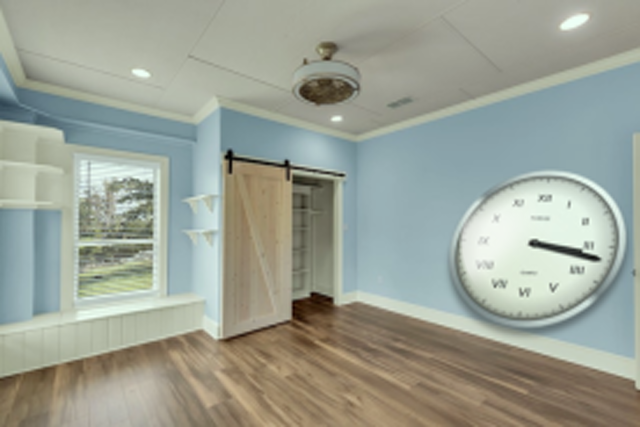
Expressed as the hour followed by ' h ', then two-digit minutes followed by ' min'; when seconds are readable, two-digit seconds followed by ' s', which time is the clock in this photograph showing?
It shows 3 h 17 min
